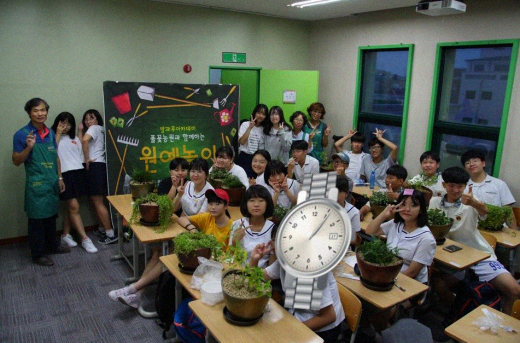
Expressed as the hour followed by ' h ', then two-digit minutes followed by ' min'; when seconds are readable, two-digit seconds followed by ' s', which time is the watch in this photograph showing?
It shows 1 h 06 min
